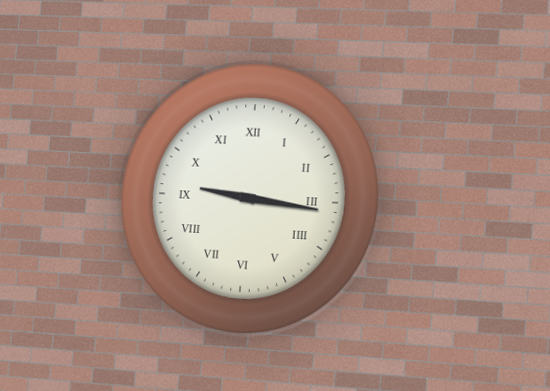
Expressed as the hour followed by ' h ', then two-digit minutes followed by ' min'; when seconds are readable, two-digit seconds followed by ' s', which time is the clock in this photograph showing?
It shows 9 h 16 min
